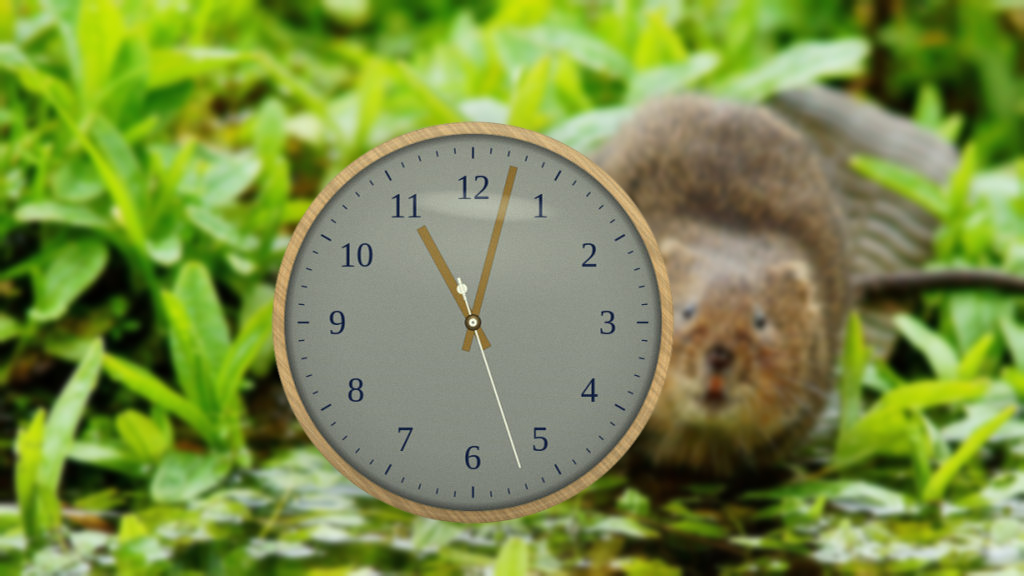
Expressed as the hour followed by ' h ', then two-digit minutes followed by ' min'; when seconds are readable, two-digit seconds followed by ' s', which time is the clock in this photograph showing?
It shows 11 h 02 min 27 s
